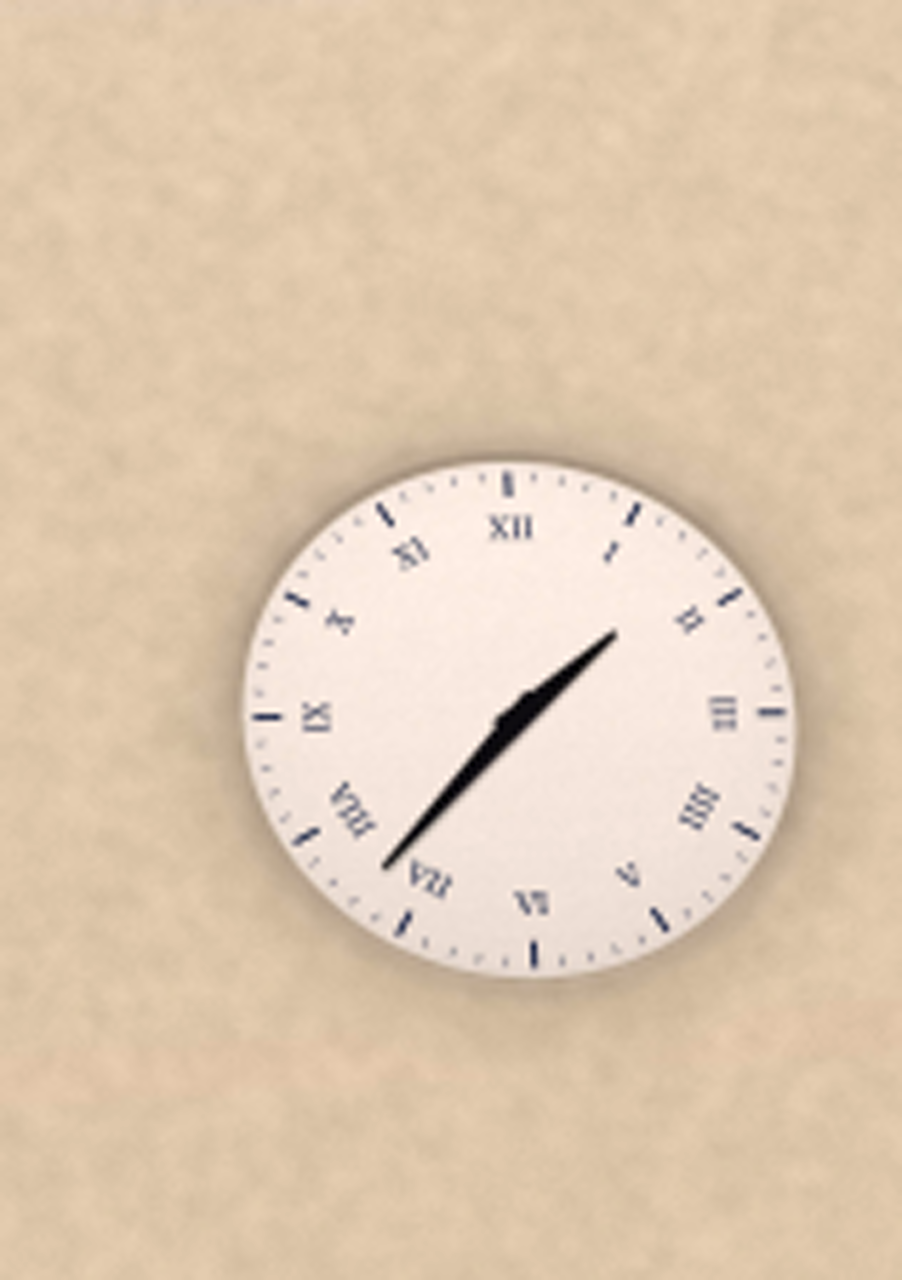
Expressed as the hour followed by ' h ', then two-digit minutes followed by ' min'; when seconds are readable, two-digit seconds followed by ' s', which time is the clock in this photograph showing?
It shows 1 h 37 min
